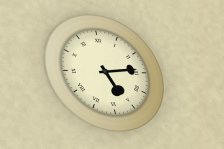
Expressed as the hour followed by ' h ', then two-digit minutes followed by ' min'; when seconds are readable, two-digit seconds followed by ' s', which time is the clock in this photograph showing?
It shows 5 h 14 min
